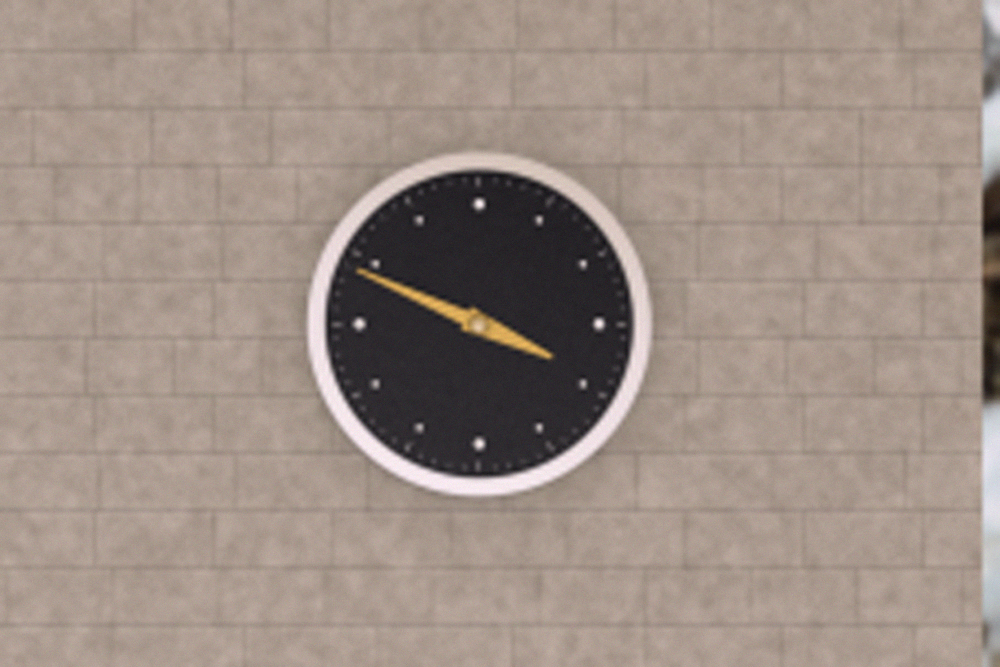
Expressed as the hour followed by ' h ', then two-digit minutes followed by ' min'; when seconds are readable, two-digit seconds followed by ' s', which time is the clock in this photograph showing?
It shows 3 h 49 min
